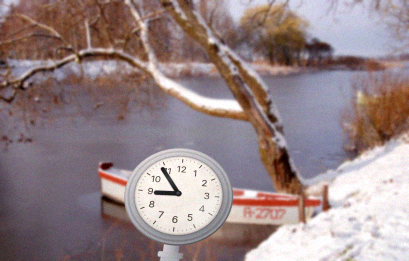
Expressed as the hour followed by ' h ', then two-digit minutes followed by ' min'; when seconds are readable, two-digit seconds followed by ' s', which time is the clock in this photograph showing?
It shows 8 h 54 min
